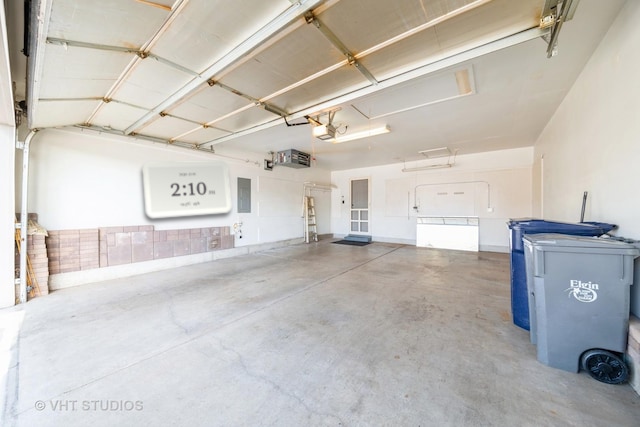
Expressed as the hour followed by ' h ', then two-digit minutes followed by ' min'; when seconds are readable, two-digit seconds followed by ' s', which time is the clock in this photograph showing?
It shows 2 h 10 min
